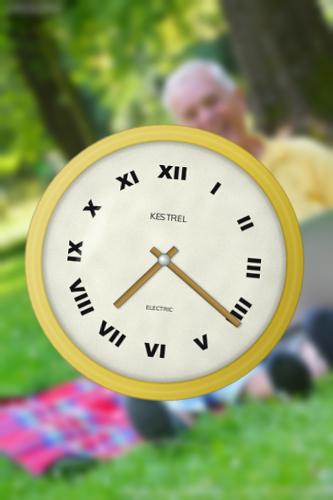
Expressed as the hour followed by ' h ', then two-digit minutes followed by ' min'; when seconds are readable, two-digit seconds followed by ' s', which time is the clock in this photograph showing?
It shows 7 h 21 min
